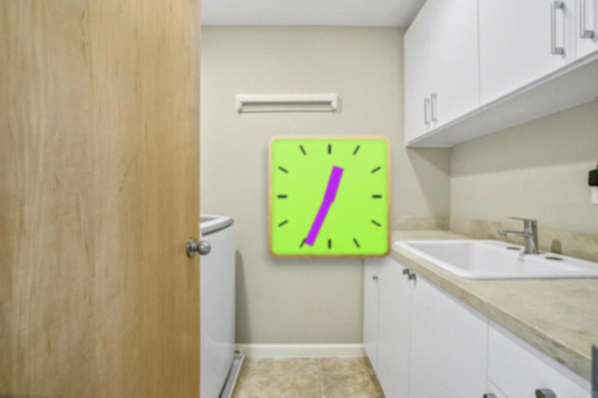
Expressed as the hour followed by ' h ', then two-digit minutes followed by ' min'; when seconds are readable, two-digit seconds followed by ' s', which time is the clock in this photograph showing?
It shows 12 h 34 min
